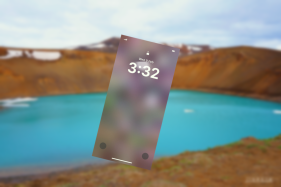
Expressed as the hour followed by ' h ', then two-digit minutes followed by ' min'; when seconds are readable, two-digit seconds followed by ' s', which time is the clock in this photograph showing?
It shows 3 h 32 min
